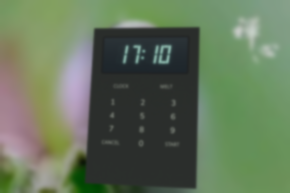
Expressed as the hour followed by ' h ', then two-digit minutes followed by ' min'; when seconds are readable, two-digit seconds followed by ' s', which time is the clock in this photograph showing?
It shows 17 h 10 min
